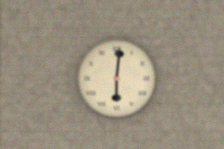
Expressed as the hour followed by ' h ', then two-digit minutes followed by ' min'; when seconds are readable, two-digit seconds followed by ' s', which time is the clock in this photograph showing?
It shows 6 h 01 min
